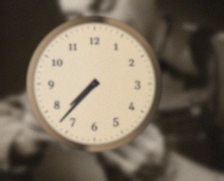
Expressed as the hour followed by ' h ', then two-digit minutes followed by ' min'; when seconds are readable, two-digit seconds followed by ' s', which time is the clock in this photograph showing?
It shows 7 h 37 min
